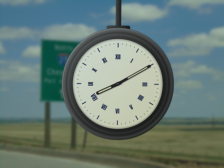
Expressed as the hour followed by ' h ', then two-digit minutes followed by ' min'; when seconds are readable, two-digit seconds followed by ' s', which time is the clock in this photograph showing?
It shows 8 h 10 min
